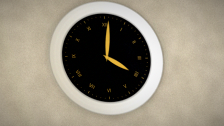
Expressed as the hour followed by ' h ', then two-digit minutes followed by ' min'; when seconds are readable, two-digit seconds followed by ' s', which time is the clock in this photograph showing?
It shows 4 h 01 min
